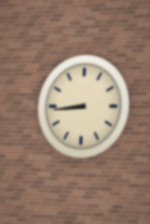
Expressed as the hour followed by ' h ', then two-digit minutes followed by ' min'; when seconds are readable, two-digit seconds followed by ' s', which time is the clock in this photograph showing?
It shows 8 h 44 min
